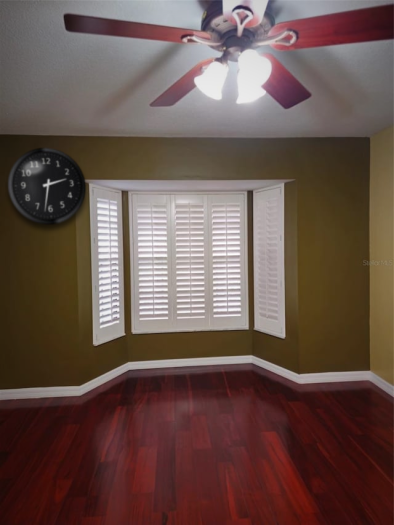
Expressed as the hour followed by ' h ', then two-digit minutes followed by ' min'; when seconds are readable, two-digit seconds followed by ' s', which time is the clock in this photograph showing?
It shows 2 h 32 min
